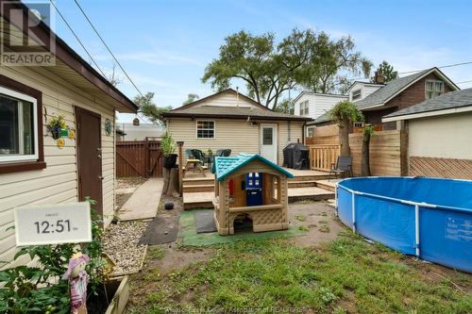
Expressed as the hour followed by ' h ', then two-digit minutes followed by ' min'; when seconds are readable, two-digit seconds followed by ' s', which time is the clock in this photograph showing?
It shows 12 h 51 min
